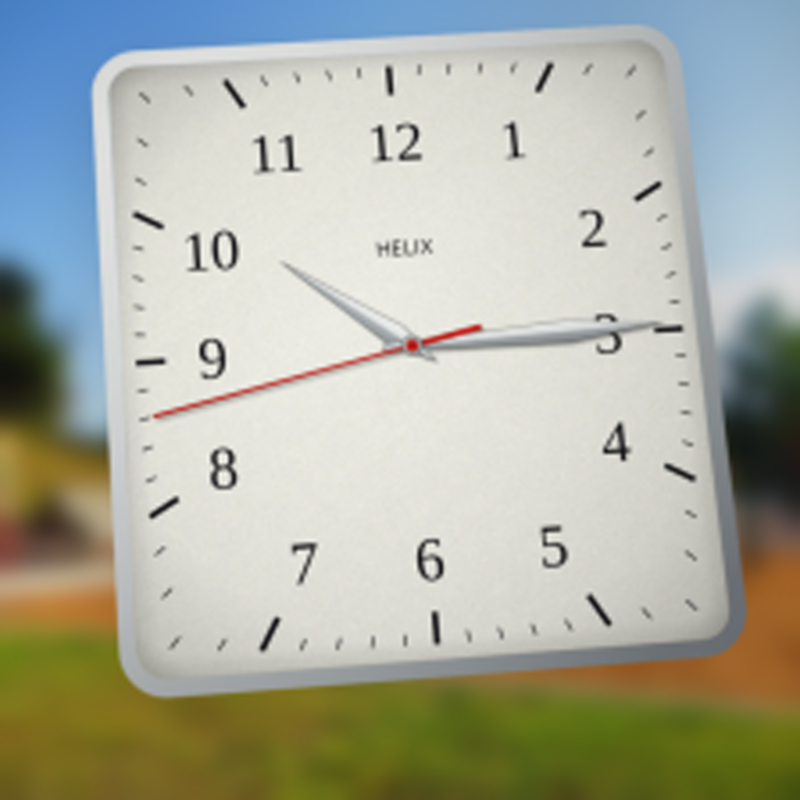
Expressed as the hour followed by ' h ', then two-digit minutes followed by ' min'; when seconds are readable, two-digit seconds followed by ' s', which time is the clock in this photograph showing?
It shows 10 h 14 min 43 s
